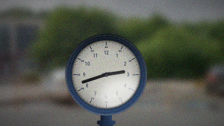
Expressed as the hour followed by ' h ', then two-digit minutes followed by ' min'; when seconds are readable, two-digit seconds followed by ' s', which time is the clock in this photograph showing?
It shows 2 h 42 min
